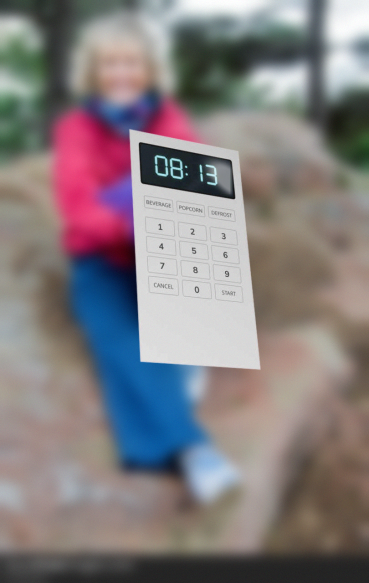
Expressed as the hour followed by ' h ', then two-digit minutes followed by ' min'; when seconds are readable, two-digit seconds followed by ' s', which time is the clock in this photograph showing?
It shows 8 h 13 min
